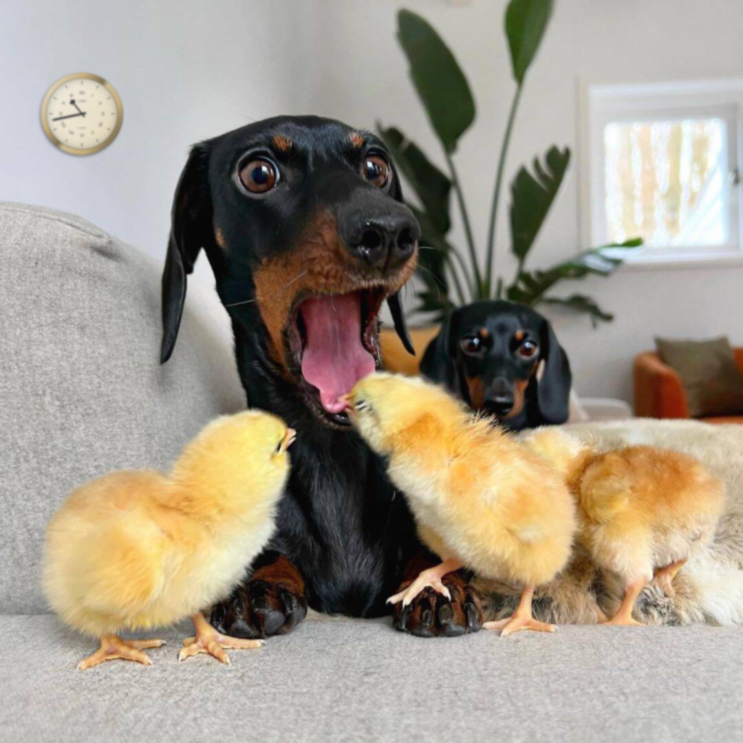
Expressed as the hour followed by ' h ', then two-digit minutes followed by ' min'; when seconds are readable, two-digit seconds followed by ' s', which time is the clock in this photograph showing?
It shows 10 h 43 min
